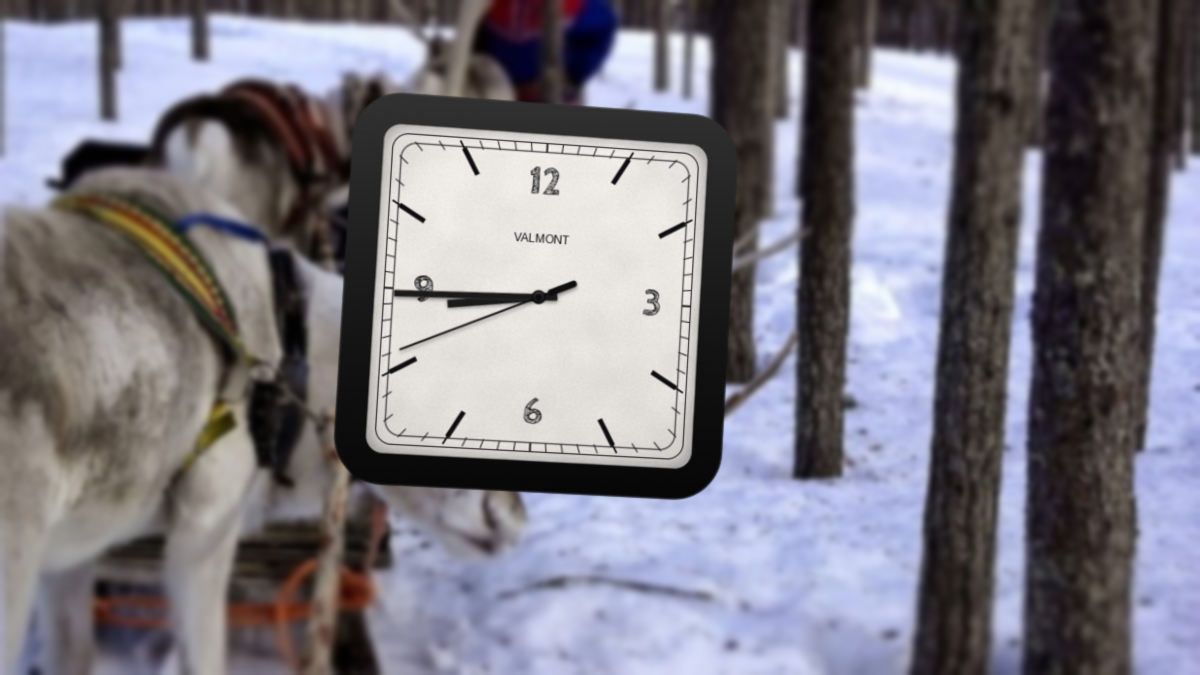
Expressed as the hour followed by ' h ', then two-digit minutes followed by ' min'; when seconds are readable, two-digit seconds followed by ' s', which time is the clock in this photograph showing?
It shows 8 h 44 min 41 s
